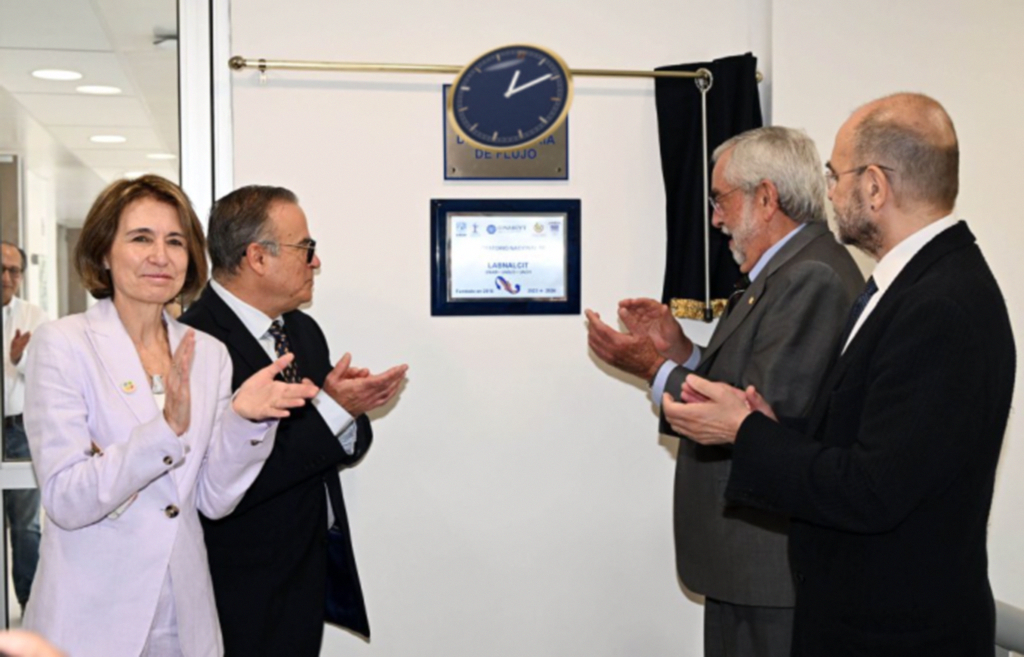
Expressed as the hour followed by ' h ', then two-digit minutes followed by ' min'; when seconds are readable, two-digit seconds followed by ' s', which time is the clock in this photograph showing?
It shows 12 h 09 min
